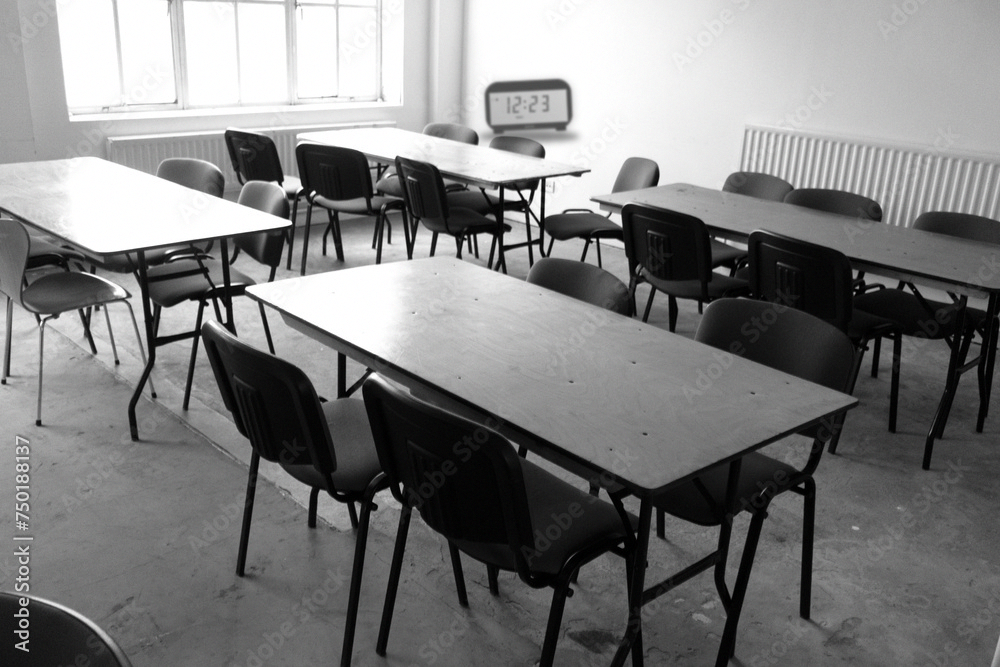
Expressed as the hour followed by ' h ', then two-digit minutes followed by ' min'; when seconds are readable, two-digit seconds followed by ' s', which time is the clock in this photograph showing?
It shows 12 h 23 min
